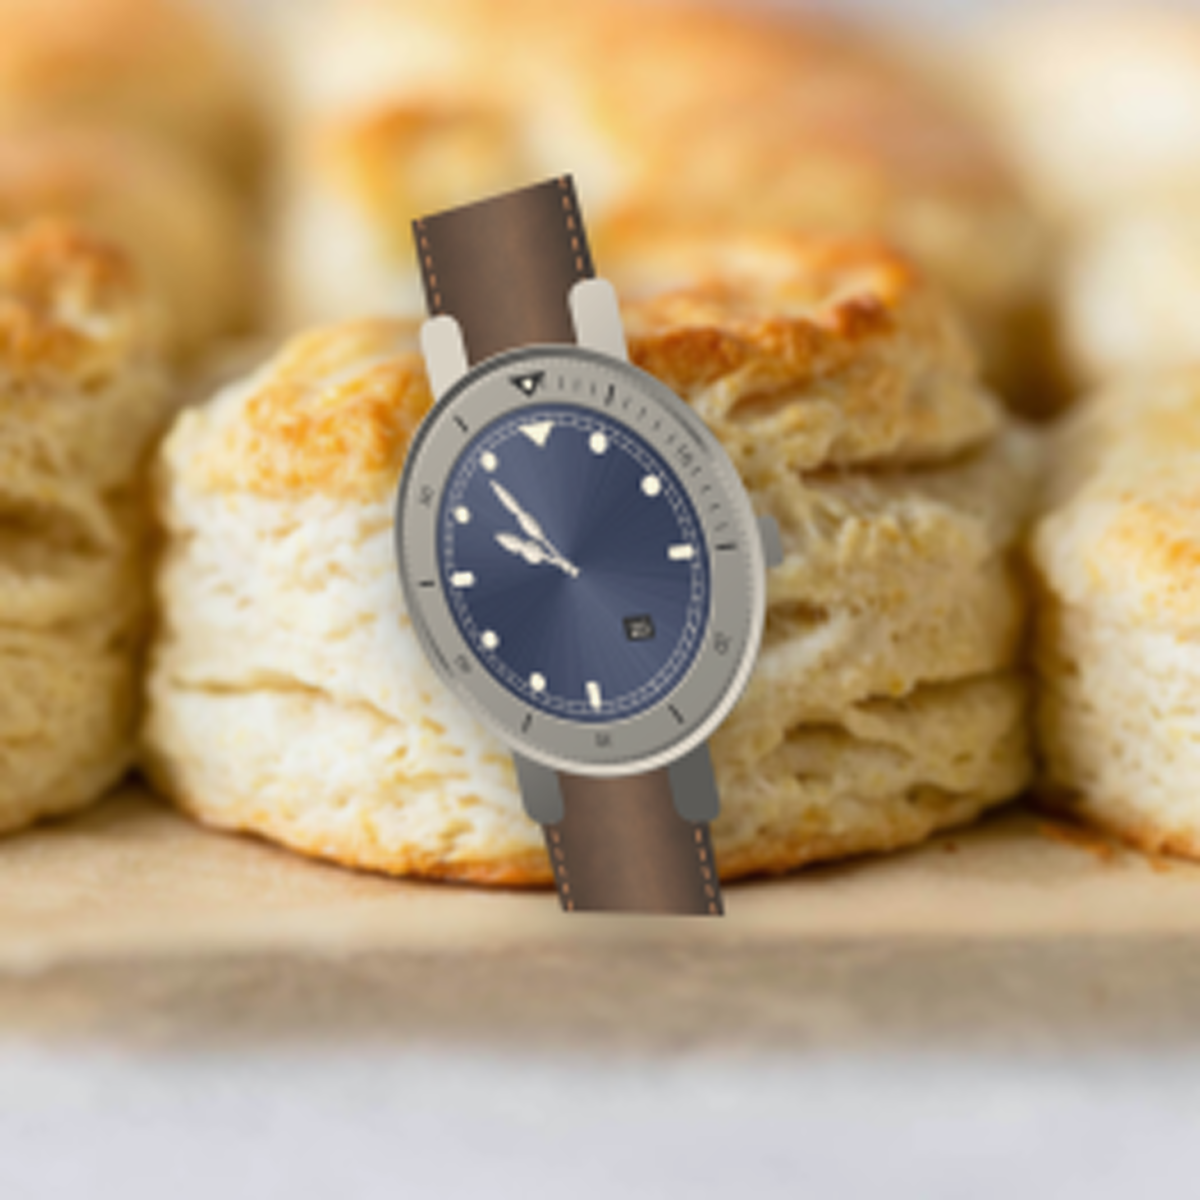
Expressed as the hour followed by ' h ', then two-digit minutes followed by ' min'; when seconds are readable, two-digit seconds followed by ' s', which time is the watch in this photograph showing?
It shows 9 h 54 min
